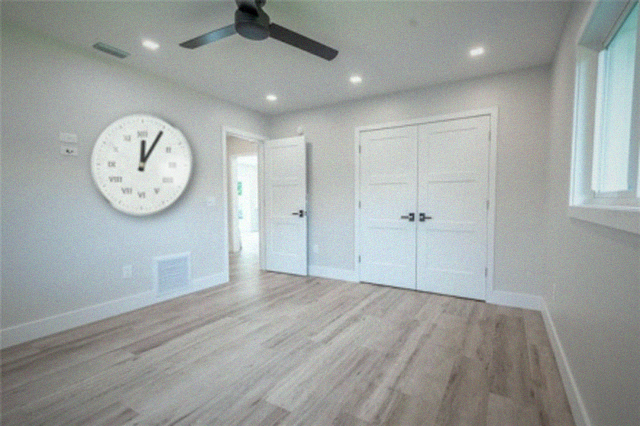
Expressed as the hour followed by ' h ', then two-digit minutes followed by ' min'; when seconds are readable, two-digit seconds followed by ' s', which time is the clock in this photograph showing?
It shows 12 h 05 min
